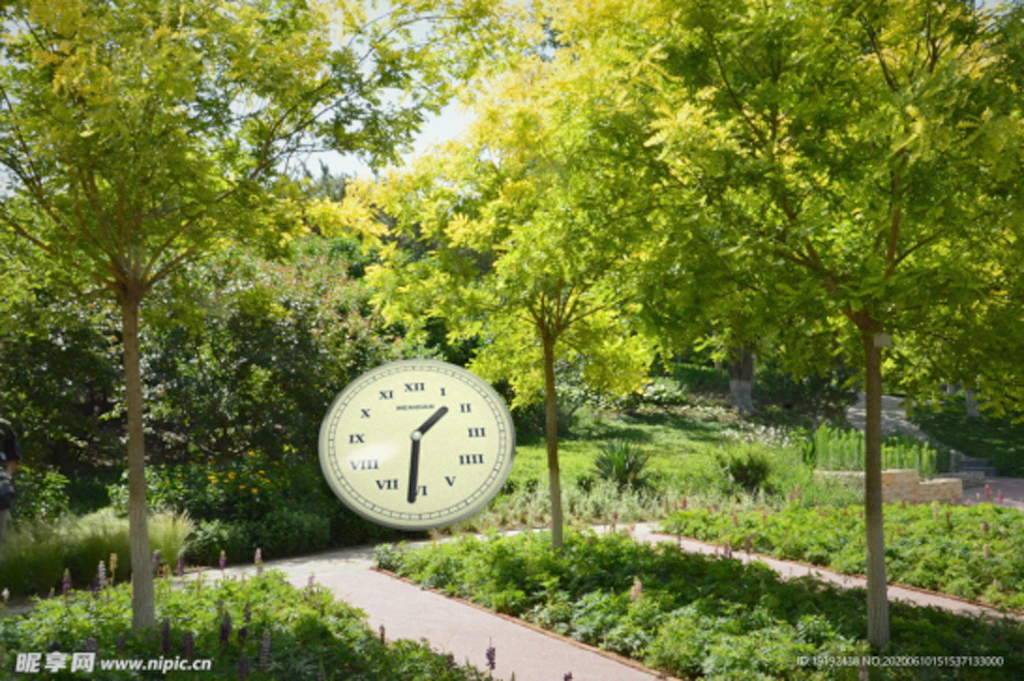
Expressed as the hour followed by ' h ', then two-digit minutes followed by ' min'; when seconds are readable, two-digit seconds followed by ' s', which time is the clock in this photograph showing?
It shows 1 h 31 min
